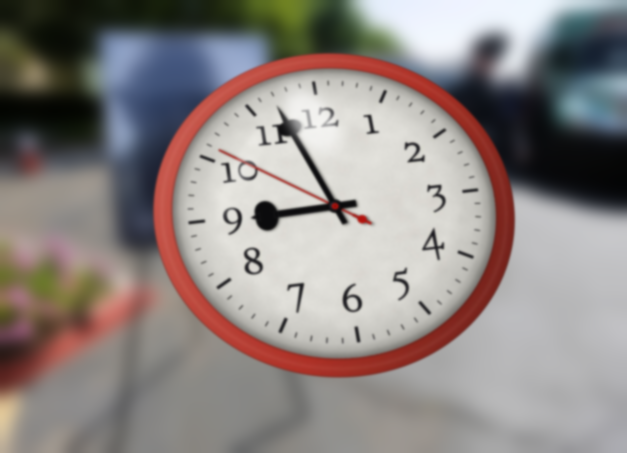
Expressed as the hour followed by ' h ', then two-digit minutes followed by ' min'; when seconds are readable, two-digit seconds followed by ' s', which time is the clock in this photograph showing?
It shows 8 h 56 min 51 s
